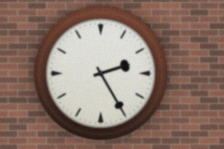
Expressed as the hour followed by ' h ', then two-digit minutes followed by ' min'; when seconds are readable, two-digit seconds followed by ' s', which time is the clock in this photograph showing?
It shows 2 h 25 min
